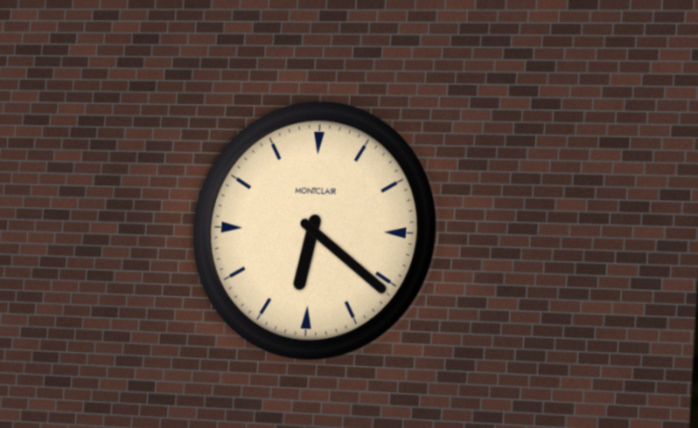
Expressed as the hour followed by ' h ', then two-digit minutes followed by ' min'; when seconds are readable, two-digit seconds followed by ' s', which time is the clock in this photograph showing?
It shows 6 h 21 min
